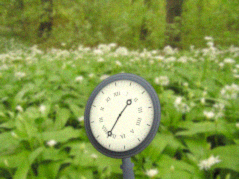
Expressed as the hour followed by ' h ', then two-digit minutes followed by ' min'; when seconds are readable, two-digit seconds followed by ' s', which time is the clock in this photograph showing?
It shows 1 h 37 min
